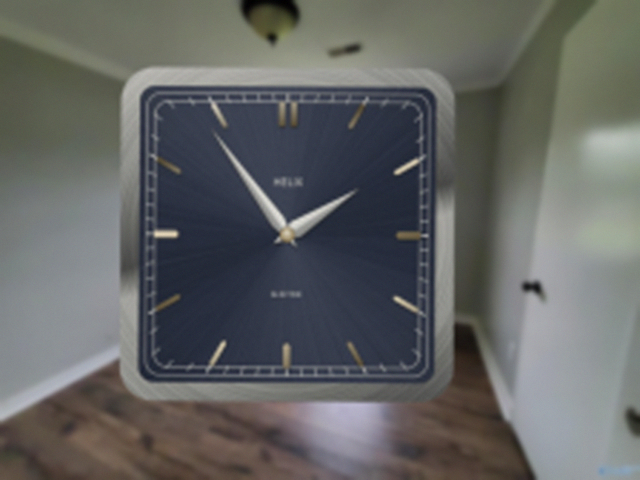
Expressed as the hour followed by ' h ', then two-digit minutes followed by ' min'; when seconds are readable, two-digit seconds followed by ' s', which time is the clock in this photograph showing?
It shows 1 h 54 min
